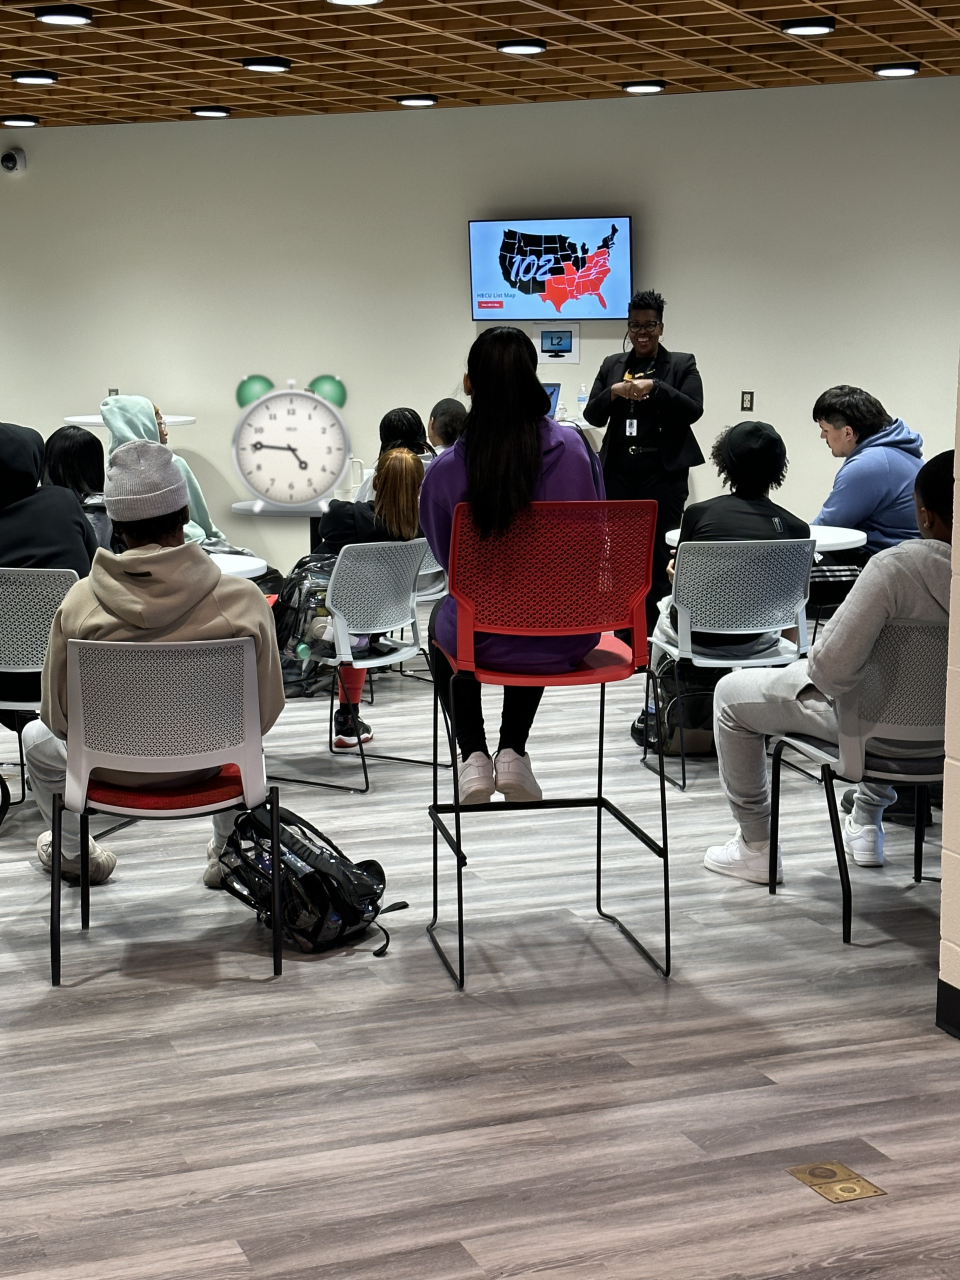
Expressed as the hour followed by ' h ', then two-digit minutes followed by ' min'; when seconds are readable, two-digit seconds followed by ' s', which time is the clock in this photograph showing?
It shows 4 h 46 min
